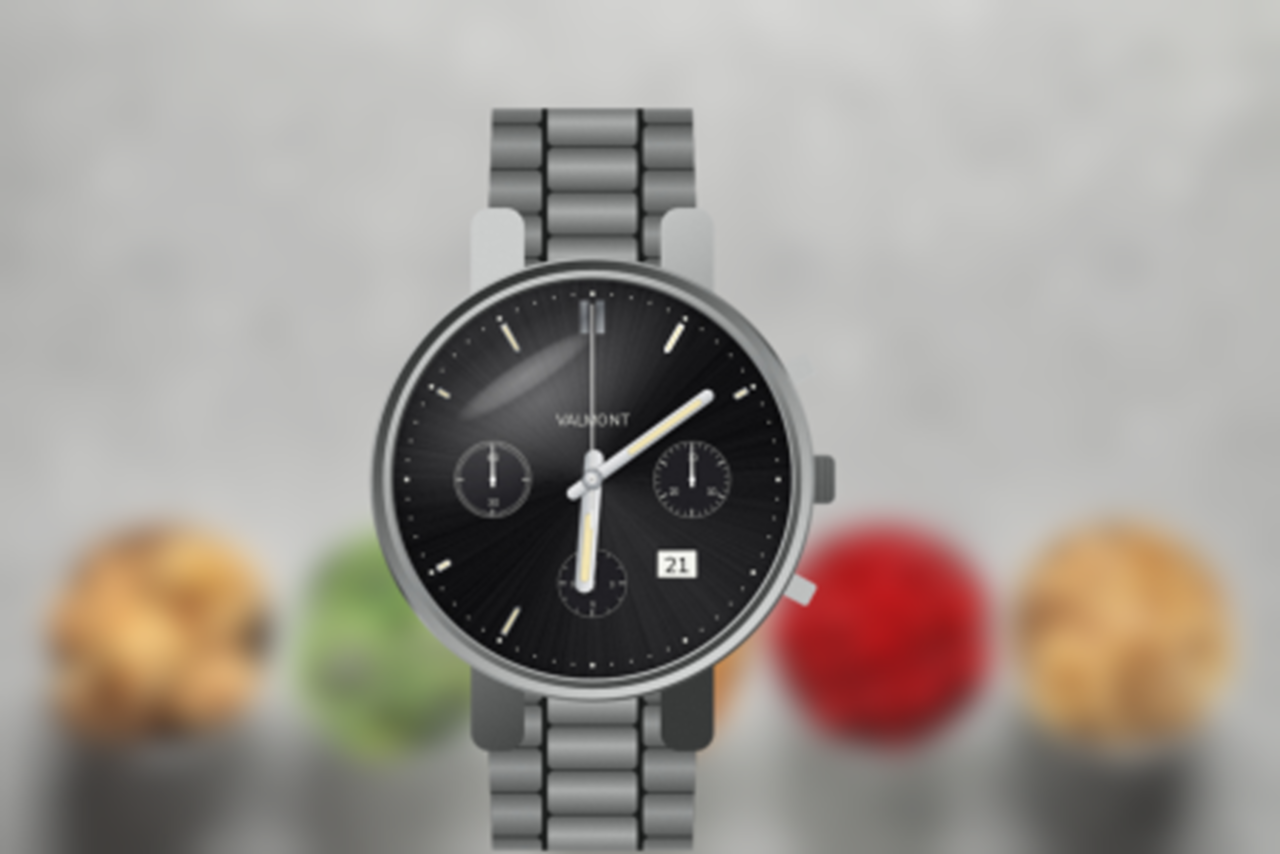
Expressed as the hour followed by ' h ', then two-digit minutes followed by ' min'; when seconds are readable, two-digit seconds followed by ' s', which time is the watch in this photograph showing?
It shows 6 h 09 min
